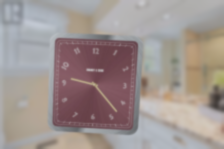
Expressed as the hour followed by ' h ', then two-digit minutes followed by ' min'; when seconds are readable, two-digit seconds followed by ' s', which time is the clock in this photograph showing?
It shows 9 h 23 min
